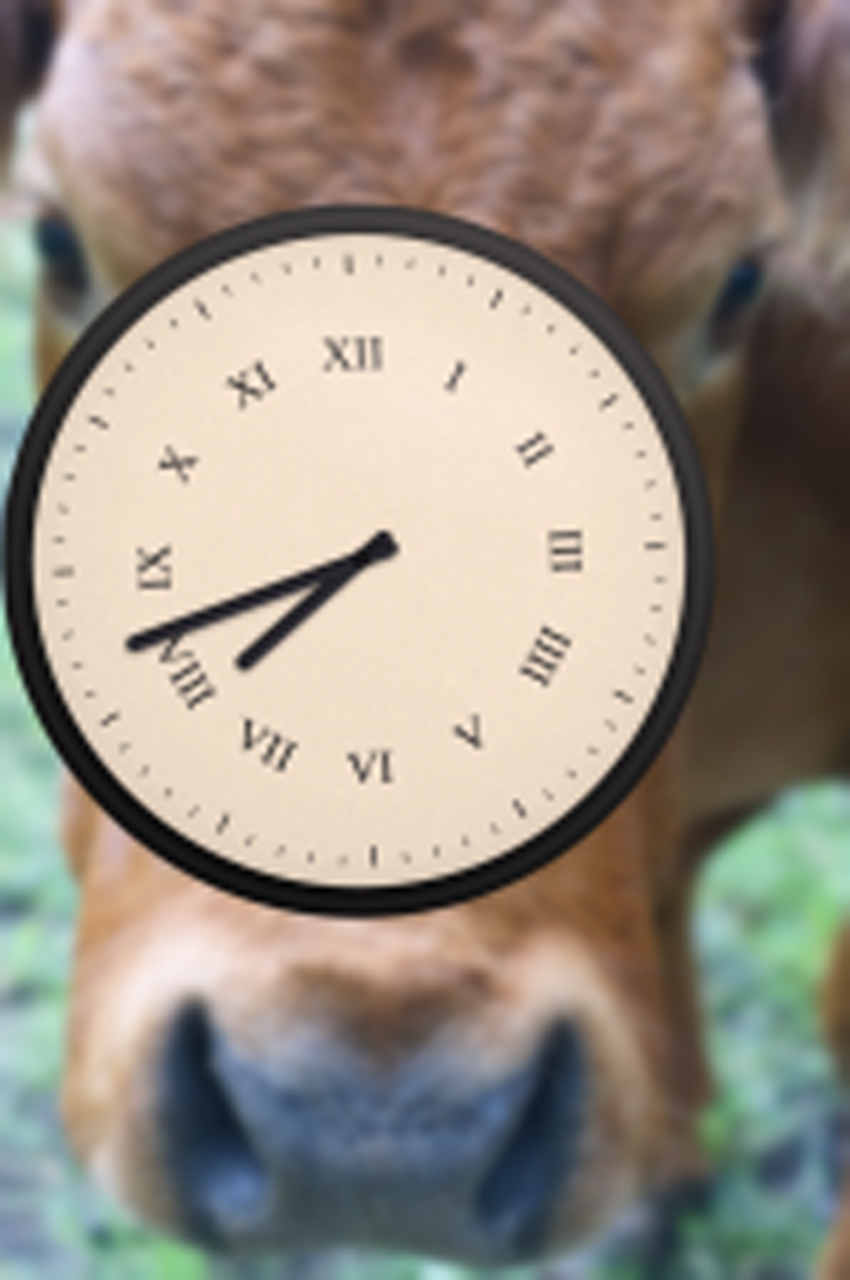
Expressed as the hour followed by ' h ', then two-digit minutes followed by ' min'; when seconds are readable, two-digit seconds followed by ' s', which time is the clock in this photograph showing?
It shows 7 h 42 min
